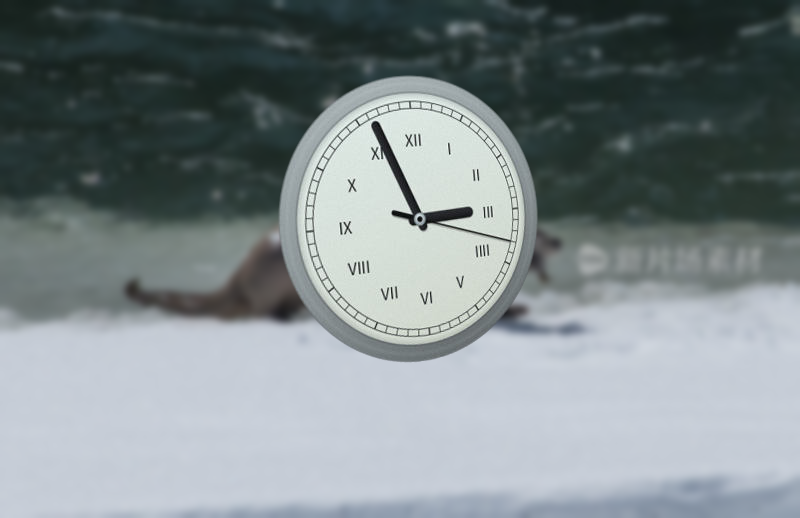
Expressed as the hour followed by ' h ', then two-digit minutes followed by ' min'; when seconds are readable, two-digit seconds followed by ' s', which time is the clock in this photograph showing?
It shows 2 h 56 min 18 s
